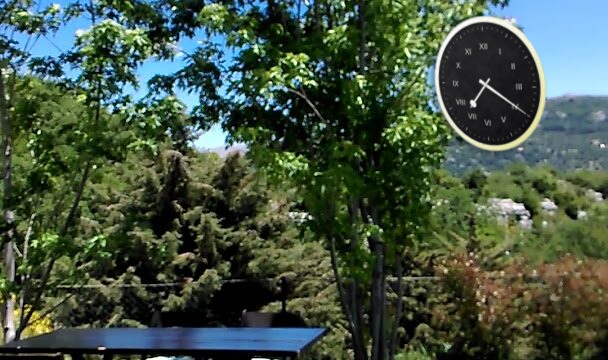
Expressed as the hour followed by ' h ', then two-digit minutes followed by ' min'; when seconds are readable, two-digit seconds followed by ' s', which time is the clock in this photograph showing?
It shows 7 h 20 min
